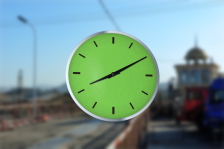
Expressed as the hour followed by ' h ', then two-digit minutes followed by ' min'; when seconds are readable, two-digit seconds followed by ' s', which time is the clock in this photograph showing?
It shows 8 h 10 min
